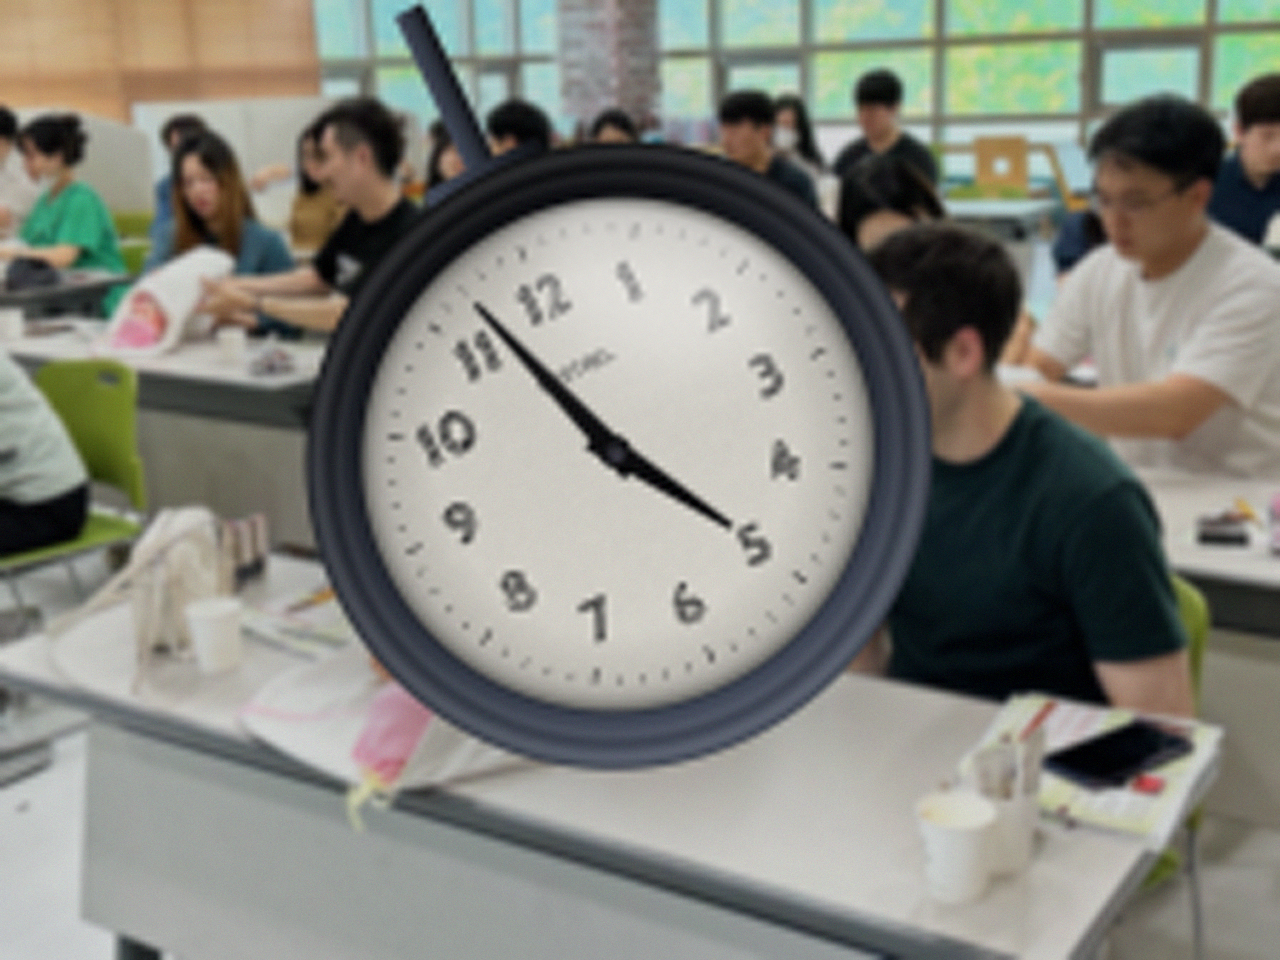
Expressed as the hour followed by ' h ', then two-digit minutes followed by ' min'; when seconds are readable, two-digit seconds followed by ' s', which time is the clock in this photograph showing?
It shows 4 h 57 min
